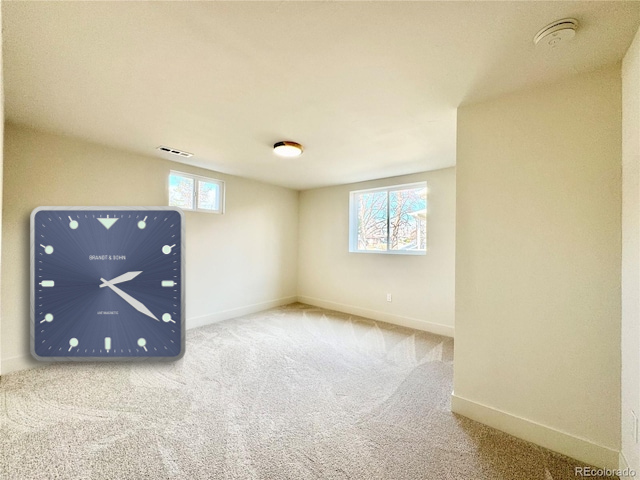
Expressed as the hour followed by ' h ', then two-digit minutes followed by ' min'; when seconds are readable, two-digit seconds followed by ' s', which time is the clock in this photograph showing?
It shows 2 h 21 min
